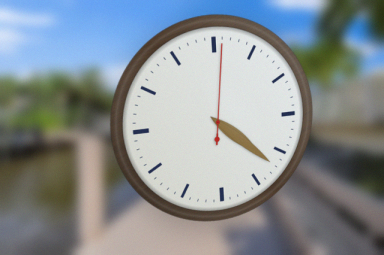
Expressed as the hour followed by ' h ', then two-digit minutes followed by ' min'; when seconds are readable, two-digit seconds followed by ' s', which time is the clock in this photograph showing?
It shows 4 h 22 min 01 s
